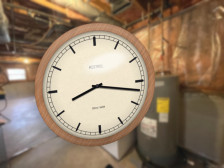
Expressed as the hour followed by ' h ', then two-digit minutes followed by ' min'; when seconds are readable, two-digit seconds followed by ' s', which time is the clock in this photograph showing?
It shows 8 h 17 min
